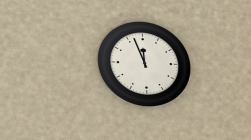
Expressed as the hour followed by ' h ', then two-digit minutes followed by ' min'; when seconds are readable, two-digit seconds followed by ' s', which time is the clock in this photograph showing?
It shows 11 h 57 min
